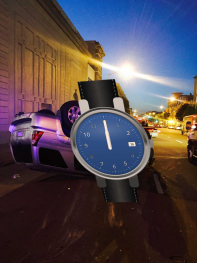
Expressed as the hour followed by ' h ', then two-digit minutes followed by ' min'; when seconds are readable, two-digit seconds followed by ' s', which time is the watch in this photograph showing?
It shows 12 h 00 min
